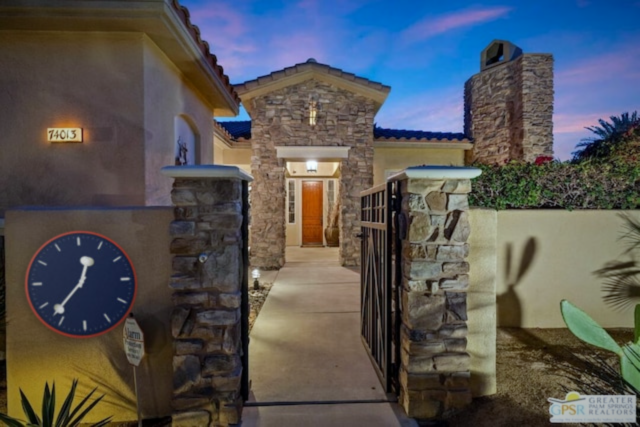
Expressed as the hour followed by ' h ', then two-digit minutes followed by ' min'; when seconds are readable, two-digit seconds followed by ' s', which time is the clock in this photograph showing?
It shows 12 h 37 min
